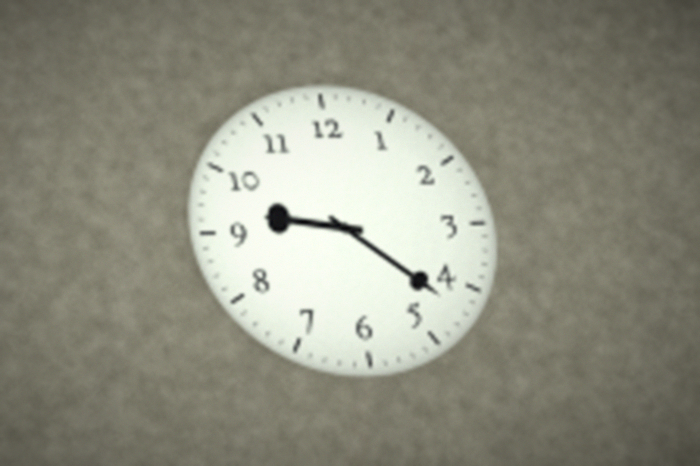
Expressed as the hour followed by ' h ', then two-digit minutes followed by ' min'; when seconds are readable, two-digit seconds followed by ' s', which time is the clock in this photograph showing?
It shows 9 h 22 min
